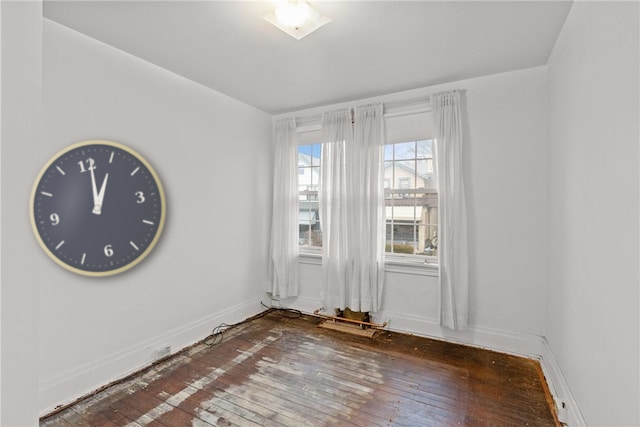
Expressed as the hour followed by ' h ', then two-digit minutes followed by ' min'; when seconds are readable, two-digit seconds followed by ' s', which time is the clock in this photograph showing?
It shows 1 h 01 min
